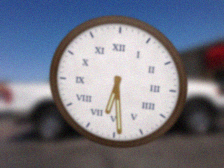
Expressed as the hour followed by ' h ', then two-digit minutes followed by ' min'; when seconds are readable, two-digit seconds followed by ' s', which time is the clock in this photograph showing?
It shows 6 h 29 min
